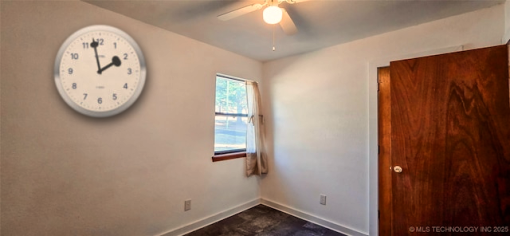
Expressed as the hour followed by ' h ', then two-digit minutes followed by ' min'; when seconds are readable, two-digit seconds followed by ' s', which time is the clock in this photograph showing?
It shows 1 h 58 min
